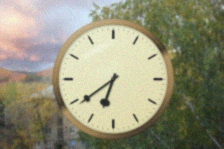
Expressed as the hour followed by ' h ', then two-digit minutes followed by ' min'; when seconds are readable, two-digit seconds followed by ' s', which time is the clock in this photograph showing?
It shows 6 h 39 min
